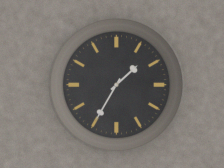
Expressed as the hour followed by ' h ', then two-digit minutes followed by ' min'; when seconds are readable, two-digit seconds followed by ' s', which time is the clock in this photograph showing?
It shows 1 h 35 min
